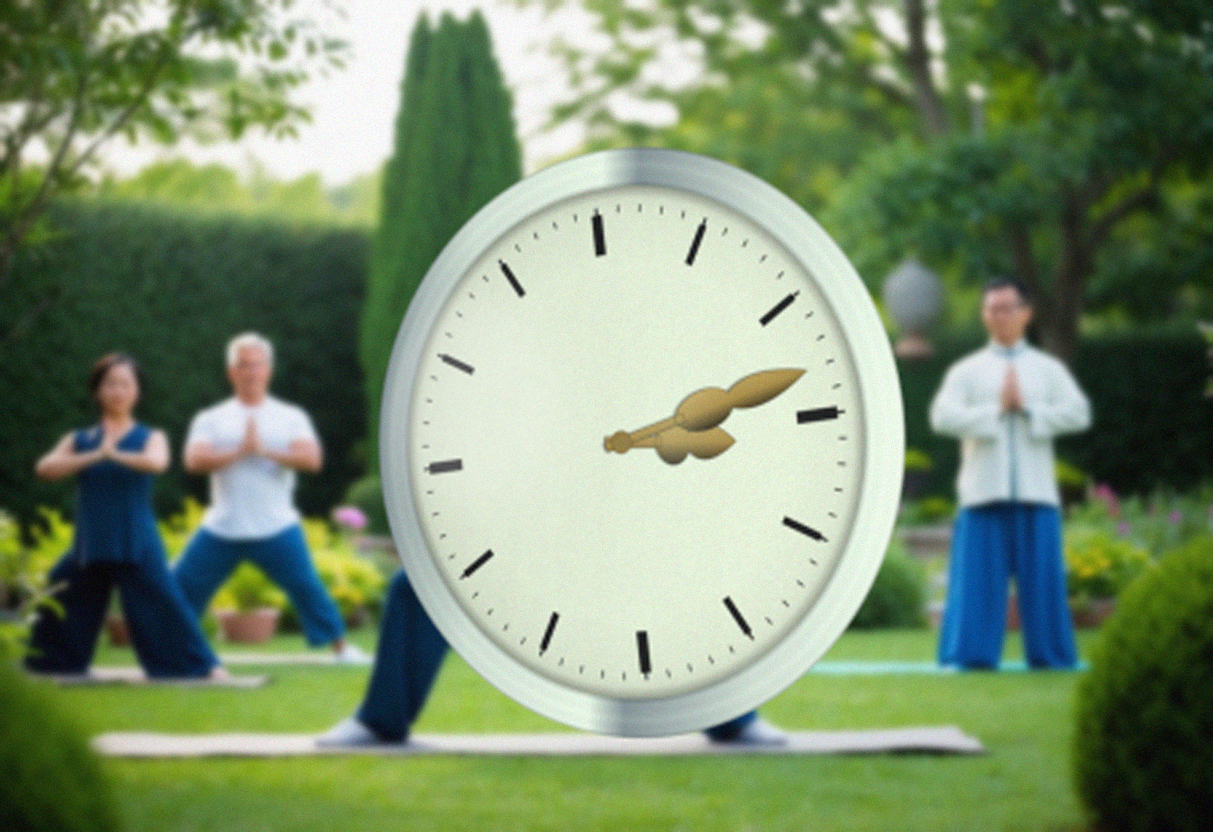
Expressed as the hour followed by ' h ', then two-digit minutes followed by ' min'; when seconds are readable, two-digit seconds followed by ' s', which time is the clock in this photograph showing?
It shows 3 h 13 min
